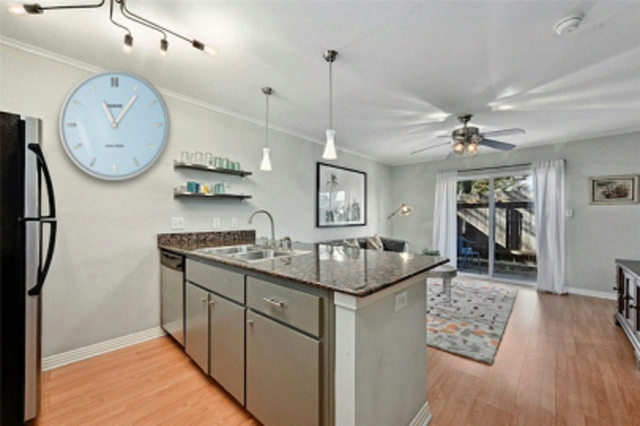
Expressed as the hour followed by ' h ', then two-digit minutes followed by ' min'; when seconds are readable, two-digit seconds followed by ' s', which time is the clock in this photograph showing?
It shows 11 h 06 min
